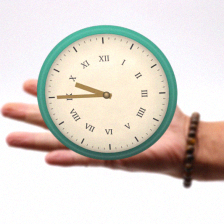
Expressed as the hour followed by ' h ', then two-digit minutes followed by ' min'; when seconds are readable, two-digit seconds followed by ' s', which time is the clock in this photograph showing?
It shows 9 h 45 min
